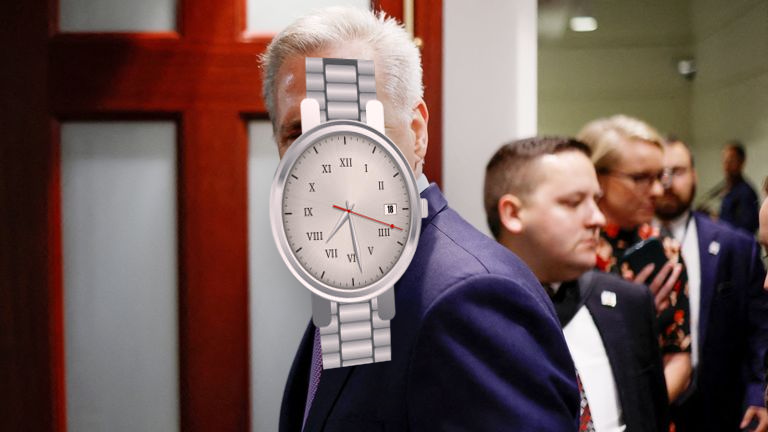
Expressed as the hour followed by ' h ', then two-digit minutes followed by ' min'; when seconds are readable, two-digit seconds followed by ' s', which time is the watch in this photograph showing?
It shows 7 h 28 min 18 s
